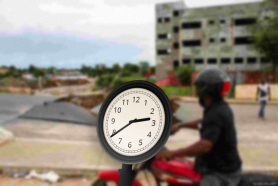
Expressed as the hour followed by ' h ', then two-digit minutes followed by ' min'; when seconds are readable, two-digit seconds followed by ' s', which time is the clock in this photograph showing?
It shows 2 h 39 min
